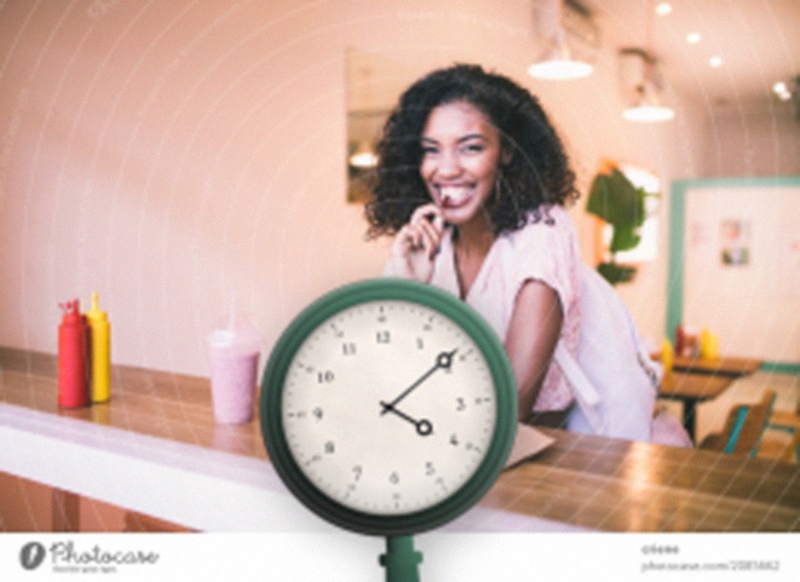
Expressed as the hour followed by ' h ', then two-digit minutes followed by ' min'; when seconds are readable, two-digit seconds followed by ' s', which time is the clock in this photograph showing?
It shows 4 h 09 min
